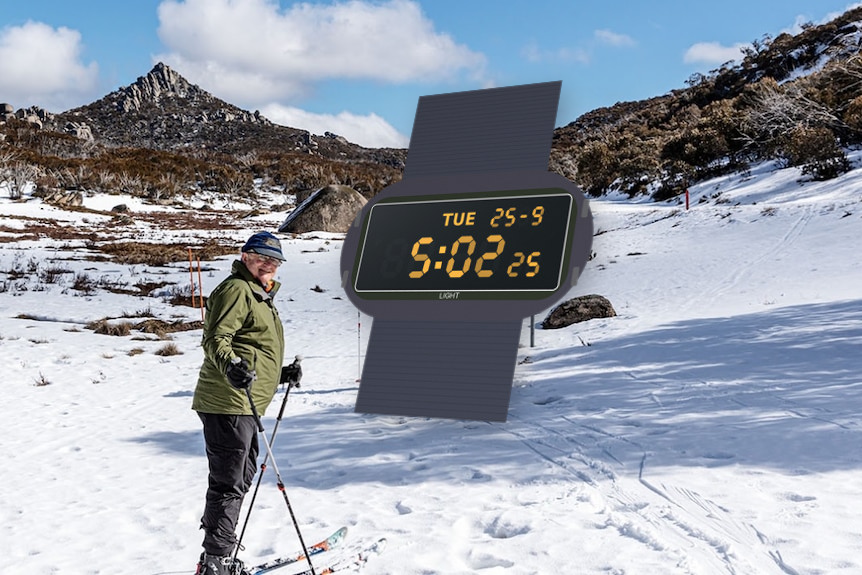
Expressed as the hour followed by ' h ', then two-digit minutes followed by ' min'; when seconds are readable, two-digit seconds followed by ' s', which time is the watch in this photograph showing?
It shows 5 h 02 min 25 s
